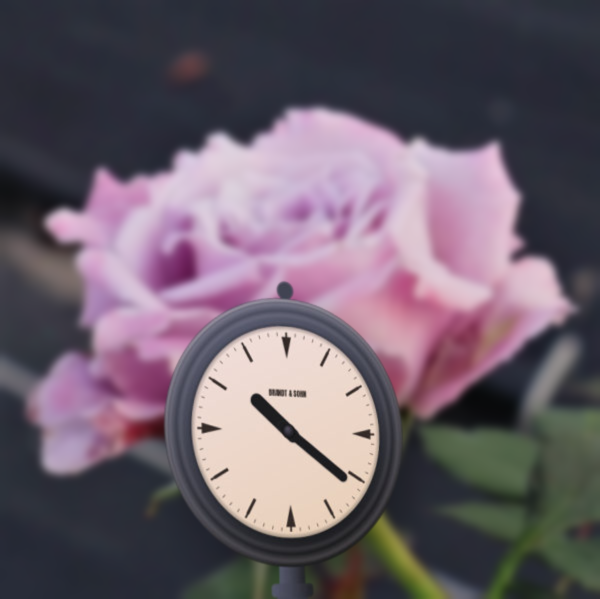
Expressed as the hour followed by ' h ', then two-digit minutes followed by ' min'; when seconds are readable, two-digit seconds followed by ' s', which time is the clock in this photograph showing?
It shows 10 h 21 min
